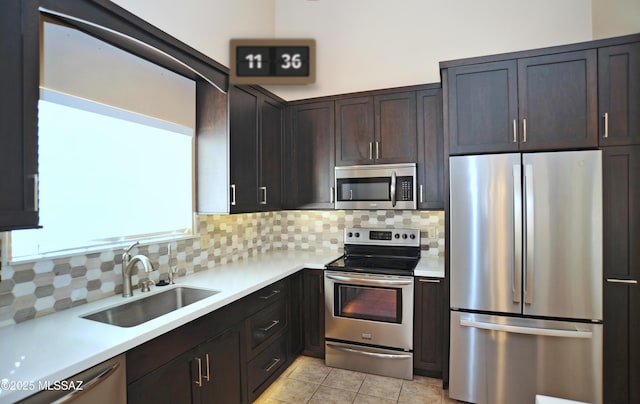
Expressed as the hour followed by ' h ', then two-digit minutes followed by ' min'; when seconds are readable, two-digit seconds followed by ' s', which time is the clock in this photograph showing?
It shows 11 h 36 min
